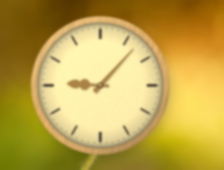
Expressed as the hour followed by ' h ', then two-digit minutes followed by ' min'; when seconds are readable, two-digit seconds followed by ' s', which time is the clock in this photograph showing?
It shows 9 h 07 min
